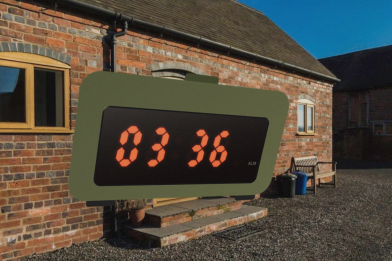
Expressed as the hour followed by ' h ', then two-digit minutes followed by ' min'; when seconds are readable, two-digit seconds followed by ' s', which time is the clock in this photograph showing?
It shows 3 h 36 min
